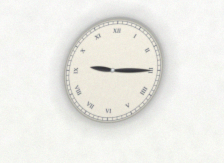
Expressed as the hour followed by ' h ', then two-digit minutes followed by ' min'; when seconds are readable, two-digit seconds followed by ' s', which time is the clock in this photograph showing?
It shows 9 h 15 min
